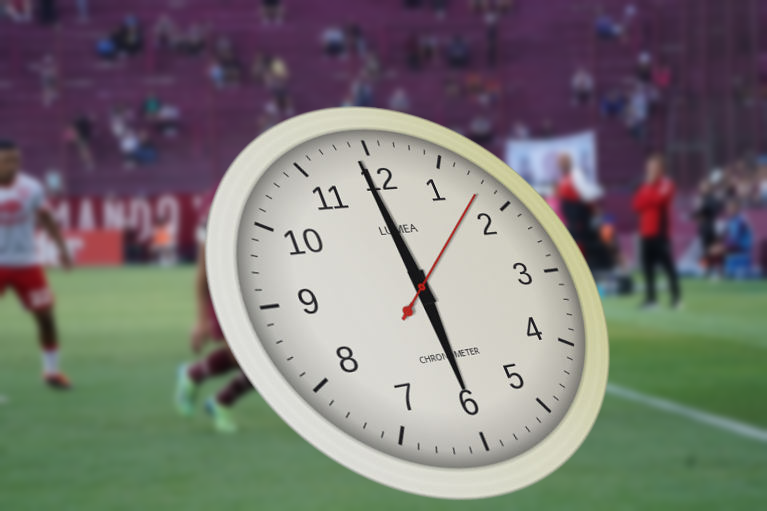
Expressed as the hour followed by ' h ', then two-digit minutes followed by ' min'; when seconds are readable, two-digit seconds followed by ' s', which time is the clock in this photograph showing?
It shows 5 h 59 min 08 s
